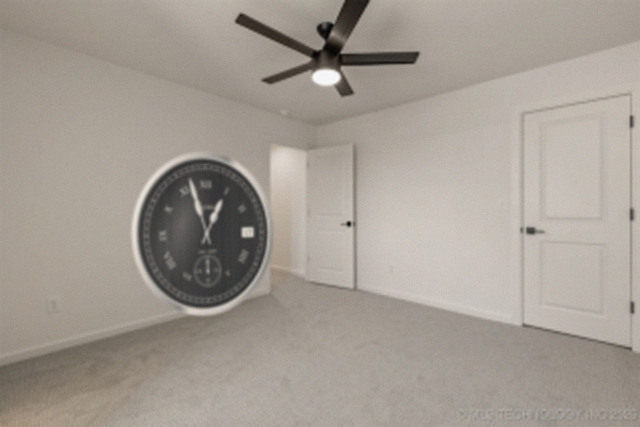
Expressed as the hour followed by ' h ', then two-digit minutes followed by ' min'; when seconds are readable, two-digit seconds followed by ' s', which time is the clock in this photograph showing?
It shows 12 h 57 min
